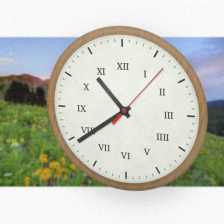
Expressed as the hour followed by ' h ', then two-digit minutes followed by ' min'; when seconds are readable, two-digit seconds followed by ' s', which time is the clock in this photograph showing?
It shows 10 h 39 min 07 s
